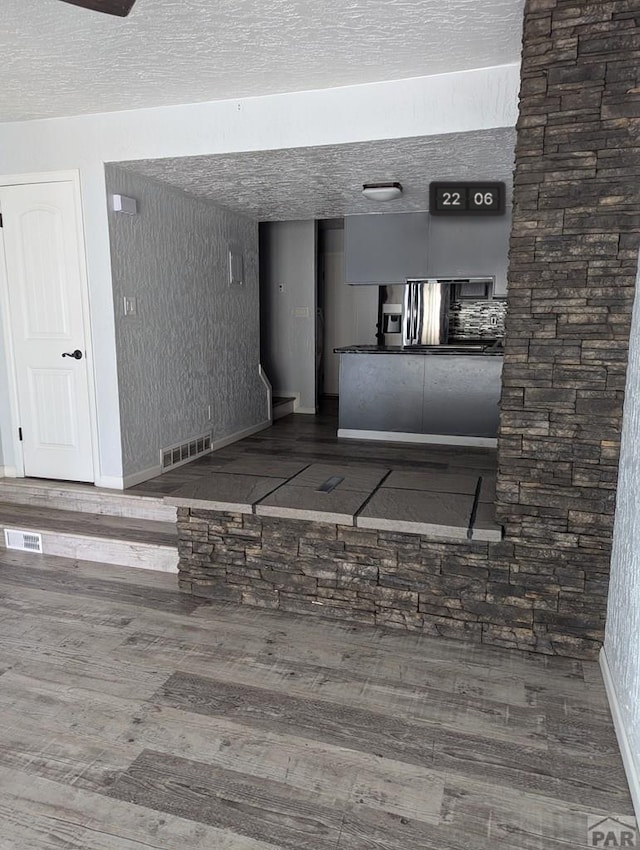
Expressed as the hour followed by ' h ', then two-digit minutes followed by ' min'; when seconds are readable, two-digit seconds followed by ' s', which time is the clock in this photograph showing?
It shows 22 h 06 min
